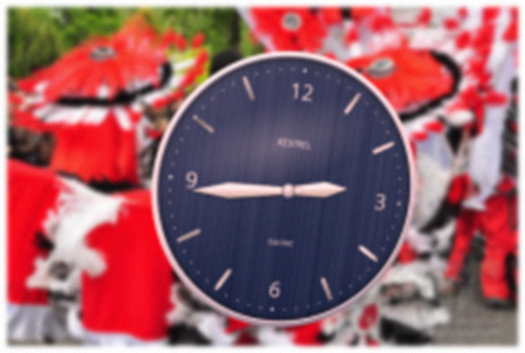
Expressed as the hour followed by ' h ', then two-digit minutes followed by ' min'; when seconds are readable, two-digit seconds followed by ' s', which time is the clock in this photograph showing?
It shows 2 h 44 min
